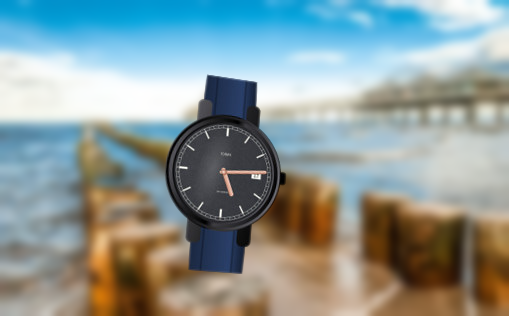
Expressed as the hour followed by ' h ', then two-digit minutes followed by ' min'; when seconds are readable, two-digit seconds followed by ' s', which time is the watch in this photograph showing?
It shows 5 h 14 min
